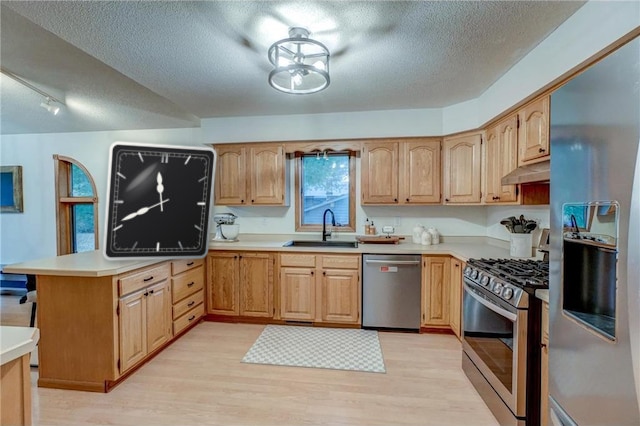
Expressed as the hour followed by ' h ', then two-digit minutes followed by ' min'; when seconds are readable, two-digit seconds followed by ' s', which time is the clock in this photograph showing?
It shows 11 h 41 min
